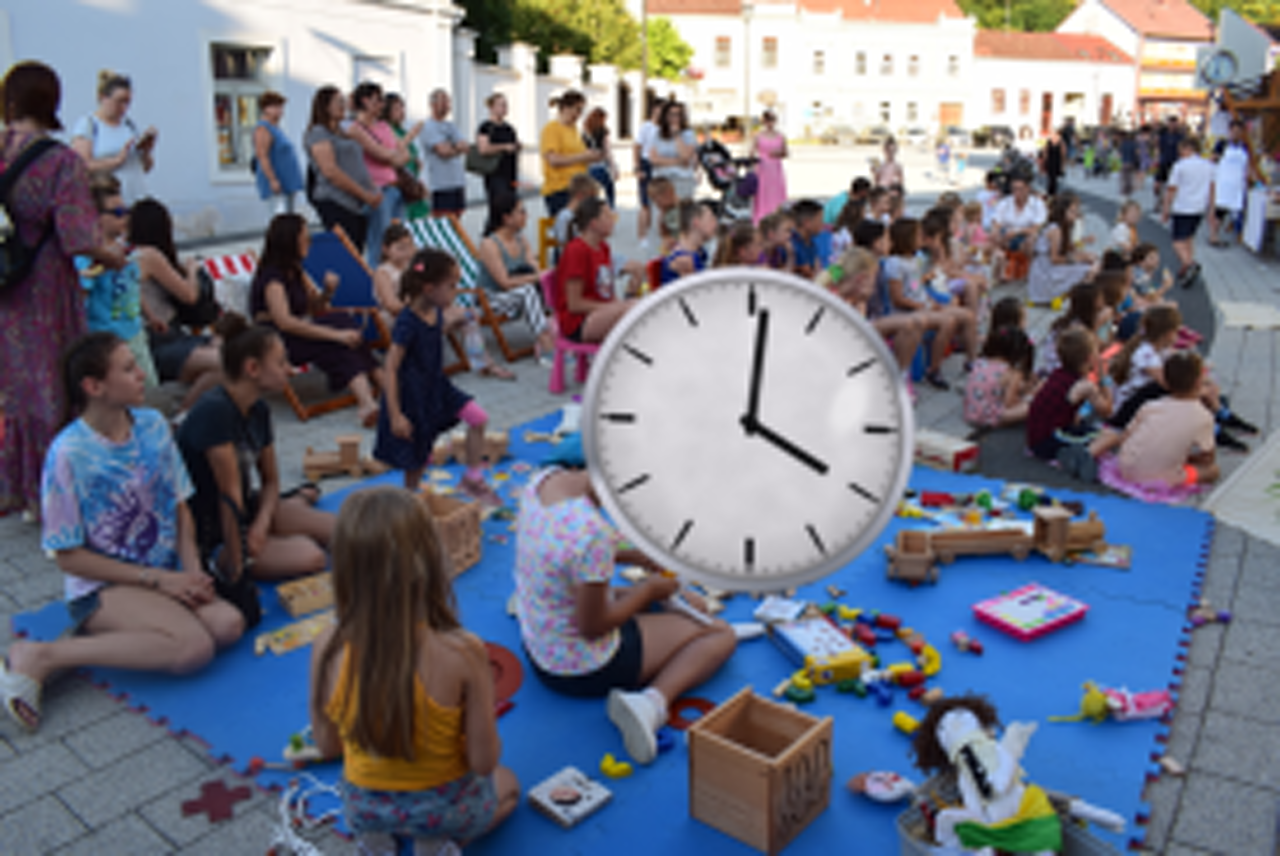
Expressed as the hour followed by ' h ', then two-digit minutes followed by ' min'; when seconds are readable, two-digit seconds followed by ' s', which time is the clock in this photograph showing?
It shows 4 h 01 min
